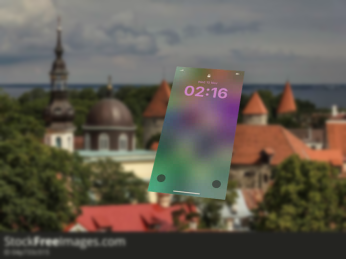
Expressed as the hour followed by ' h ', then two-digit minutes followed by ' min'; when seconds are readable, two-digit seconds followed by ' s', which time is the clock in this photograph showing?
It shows 2 h 16 min
